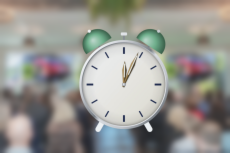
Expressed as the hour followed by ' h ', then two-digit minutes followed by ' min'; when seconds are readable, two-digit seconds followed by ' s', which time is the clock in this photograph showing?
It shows 12 h 04 min
